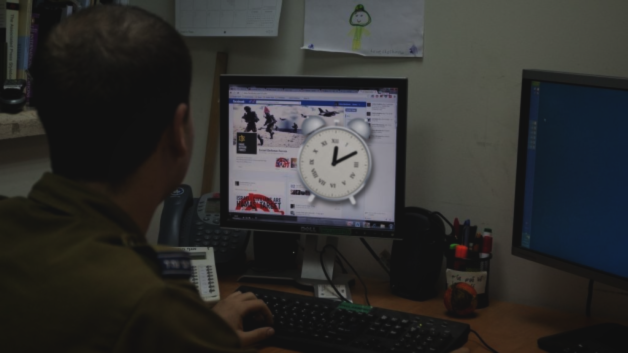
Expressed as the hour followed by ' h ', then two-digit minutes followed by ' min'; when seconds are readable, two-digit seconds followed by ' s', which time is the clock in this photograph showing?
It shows 12 h 10 min
